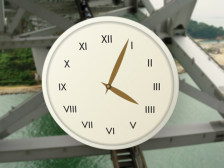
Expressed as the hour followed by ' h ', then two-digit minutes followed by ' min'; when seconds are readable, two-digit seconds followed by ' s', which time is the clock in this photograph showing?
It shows 4 h 04 min
